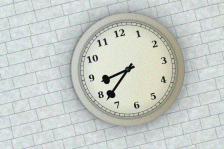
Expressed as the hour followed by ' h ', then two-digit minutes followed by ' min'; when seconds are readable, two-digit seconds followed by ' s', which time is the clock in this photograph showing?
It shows 8 h 38 min
